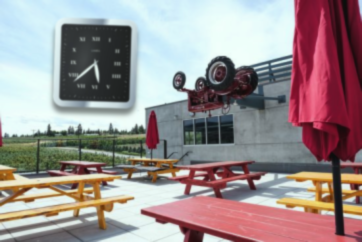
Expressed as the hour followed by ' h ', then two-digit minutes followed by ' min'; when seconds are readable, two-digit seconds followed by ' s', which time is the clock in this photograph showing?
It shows 5 h 38 min
